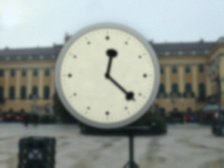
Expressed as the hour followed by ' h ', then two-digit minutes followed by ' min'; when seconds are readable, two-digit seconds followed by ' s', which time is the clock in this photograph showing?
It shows 12 h 22 min
